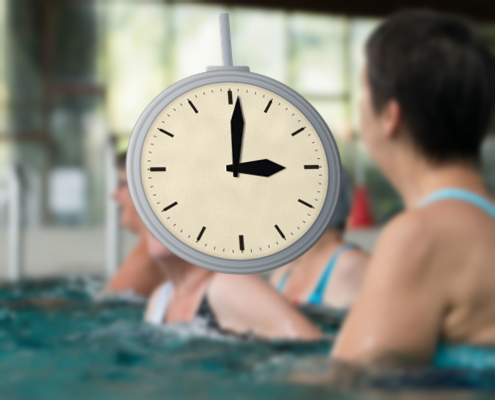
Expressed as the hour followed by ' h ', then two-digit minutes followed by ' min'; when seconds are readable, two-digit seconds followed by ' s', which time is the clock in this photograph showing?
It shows 3 h 01 min
